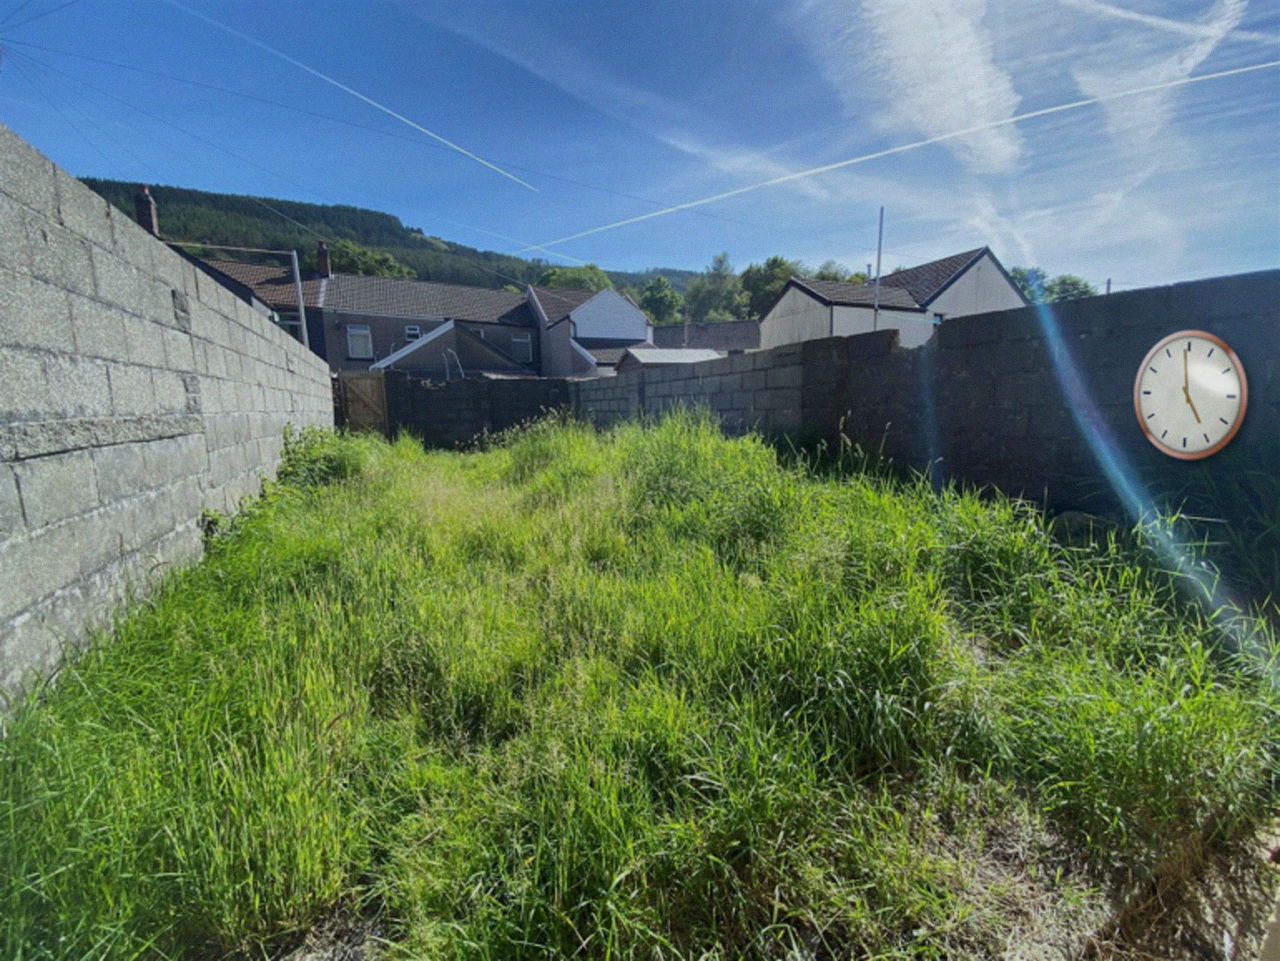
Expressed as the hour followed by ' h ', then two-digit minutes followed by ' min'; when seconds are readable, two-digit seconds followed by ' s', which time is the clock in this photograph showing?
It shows 4 h 59 min
